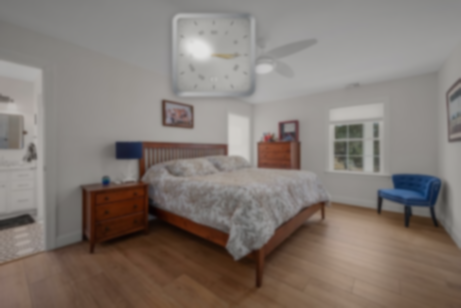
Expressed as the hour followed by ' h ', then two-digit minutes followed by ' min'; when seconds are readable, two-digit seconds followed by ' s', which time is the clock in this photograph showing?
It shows 3 h 15 min
